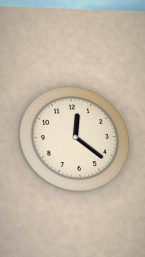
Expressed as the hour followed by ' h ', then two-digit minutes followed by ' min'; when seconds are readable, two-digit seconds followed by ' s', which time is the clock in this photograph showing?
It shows 12 h 22 min
